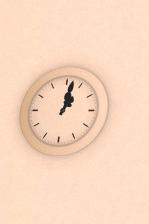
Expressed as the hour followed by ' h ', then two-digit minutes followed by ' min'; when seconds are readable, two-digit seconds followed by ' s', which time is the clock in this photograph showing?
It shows 1 h 02 min
